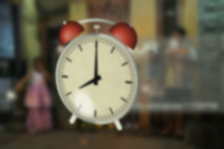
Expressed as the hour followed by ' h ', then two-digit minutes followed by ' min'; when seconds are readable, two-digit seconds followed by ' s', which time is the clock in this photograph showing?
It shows 8 h 00 min
